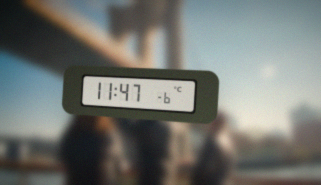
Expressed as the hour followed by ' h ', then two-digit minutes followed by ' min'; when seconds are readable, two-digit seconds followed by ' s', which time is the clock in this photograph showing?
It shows 11 h 47 min
